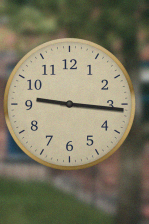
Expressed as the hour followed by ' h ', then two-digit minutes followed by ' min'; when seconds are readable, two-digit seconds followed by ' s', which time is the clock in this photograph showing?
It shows 9 h 16 min
